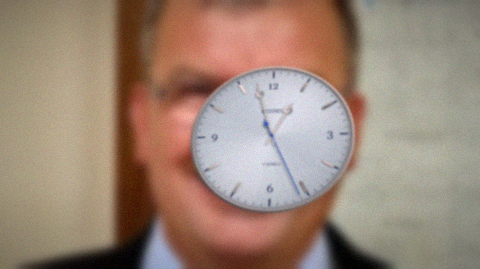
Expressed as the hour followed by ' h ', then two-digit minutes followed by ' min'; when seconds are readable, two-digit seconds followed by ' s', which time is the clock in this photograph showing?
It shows 12 h 57 min 26 s
